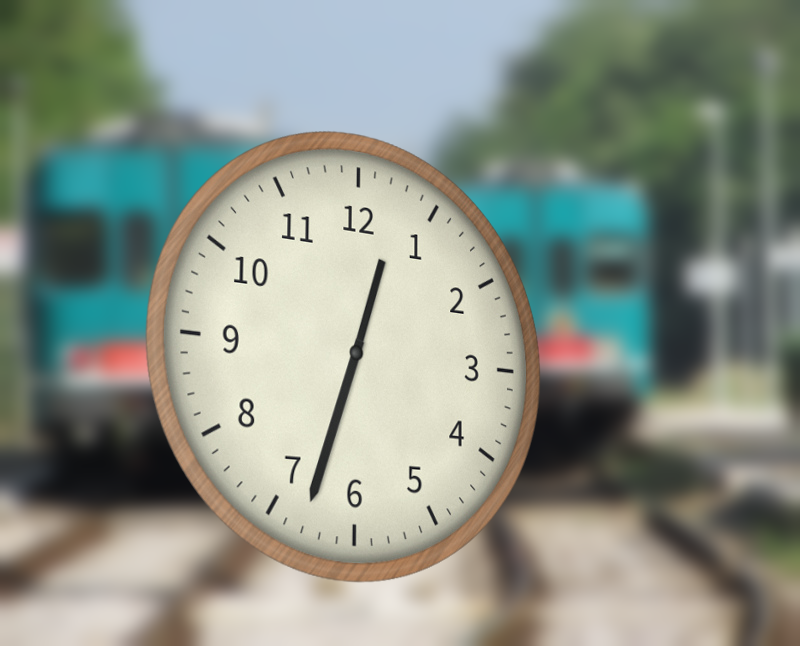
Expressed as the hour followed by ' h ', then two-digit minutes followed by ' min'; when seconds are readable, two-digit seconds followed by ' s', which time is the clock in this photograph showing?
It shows 12 h 33 min
